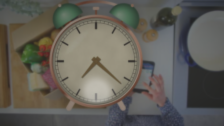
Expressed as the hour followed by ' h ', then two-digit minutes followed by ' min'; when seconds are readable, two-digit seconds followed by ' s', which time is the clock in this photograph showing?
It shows 7 h 22 min
